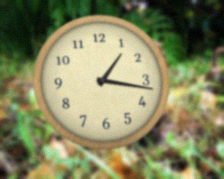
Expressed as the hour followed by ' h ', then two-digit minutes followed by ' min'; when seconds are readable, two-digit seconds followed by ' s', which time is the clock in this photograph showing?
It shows 1 h 17 min
